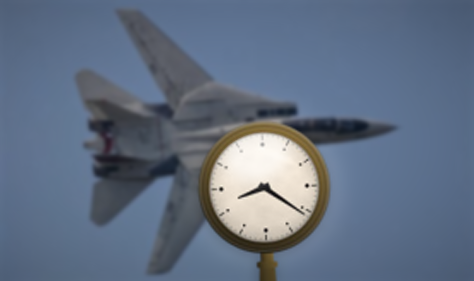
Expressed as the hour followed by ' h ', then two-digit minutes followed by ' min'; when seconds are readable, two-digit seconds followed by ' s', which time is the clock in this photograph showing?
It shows 8 h 21 min
